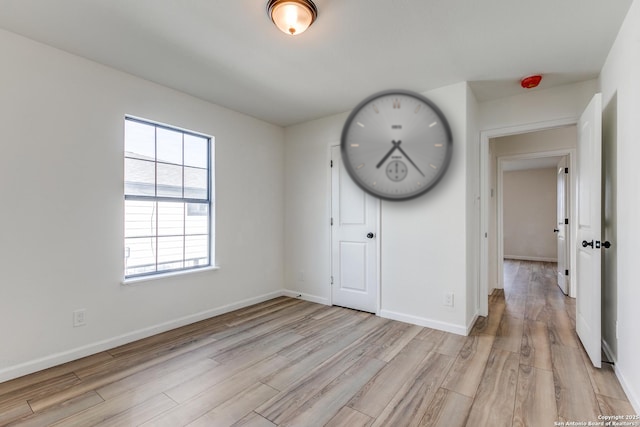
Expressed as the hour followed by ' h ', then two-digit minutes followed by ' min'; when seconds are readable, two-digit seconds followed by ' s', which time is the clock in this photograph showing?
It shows 7 h 23 min
